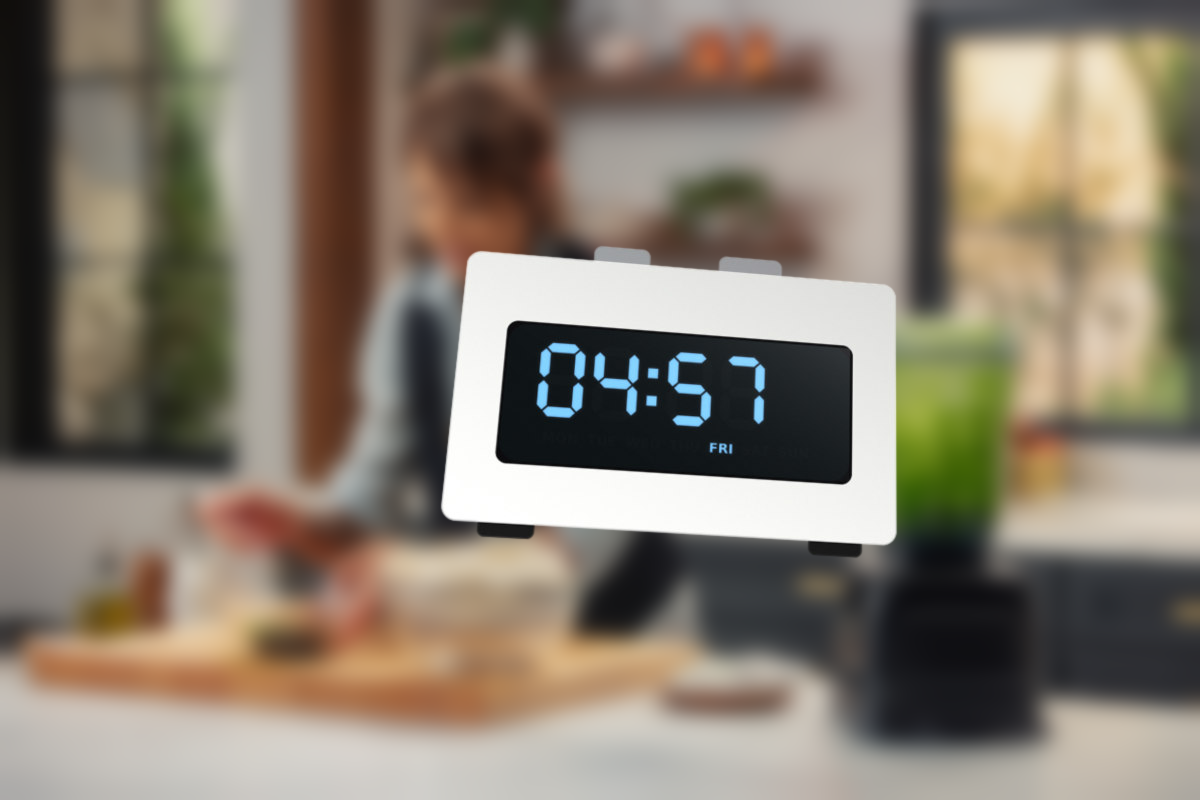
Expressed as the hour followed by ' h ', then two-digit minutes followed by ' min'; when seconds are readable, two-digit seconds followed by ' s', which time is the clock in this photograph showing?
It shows 4 h 57 min
